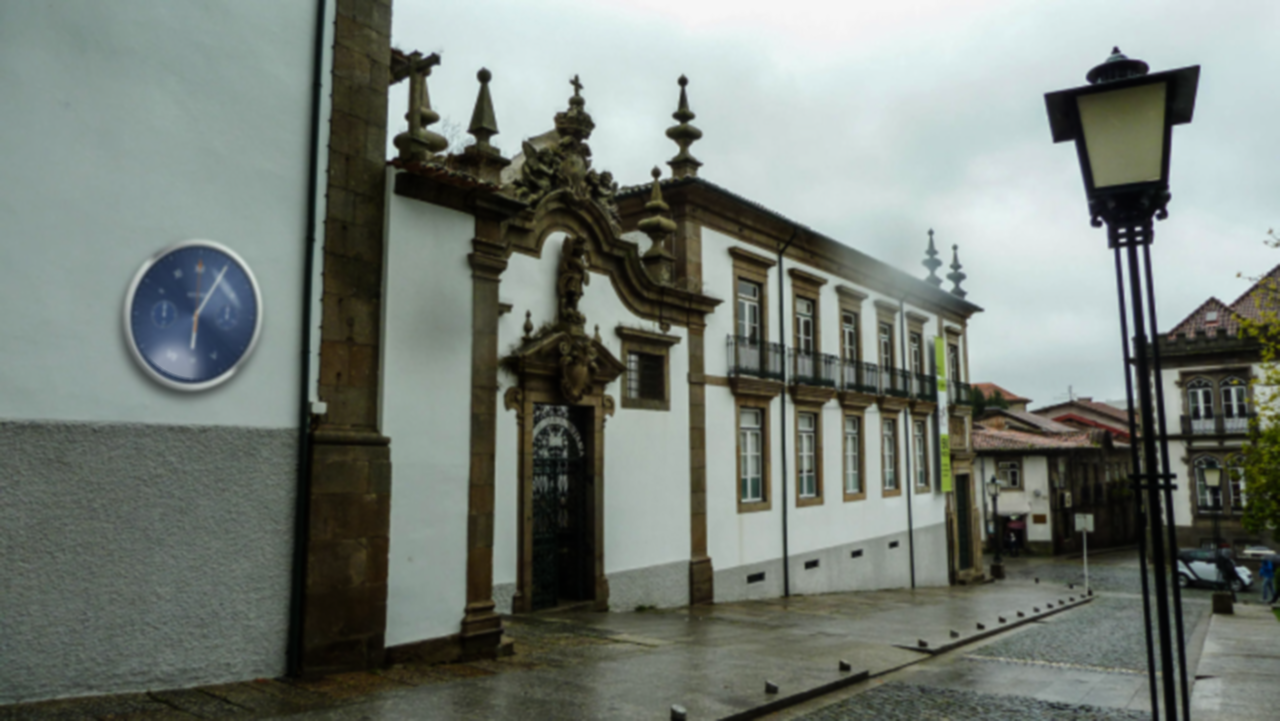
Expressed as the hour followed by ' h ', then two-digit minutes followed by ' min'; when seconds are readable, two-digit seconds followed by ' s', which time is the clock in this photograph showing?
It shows 6 h 05 min
